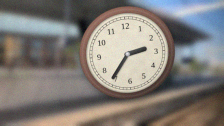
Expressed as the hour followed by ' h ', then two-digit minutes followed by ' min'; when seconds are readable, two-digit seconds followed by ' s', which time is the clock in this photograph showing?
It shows 2 h 36 min
